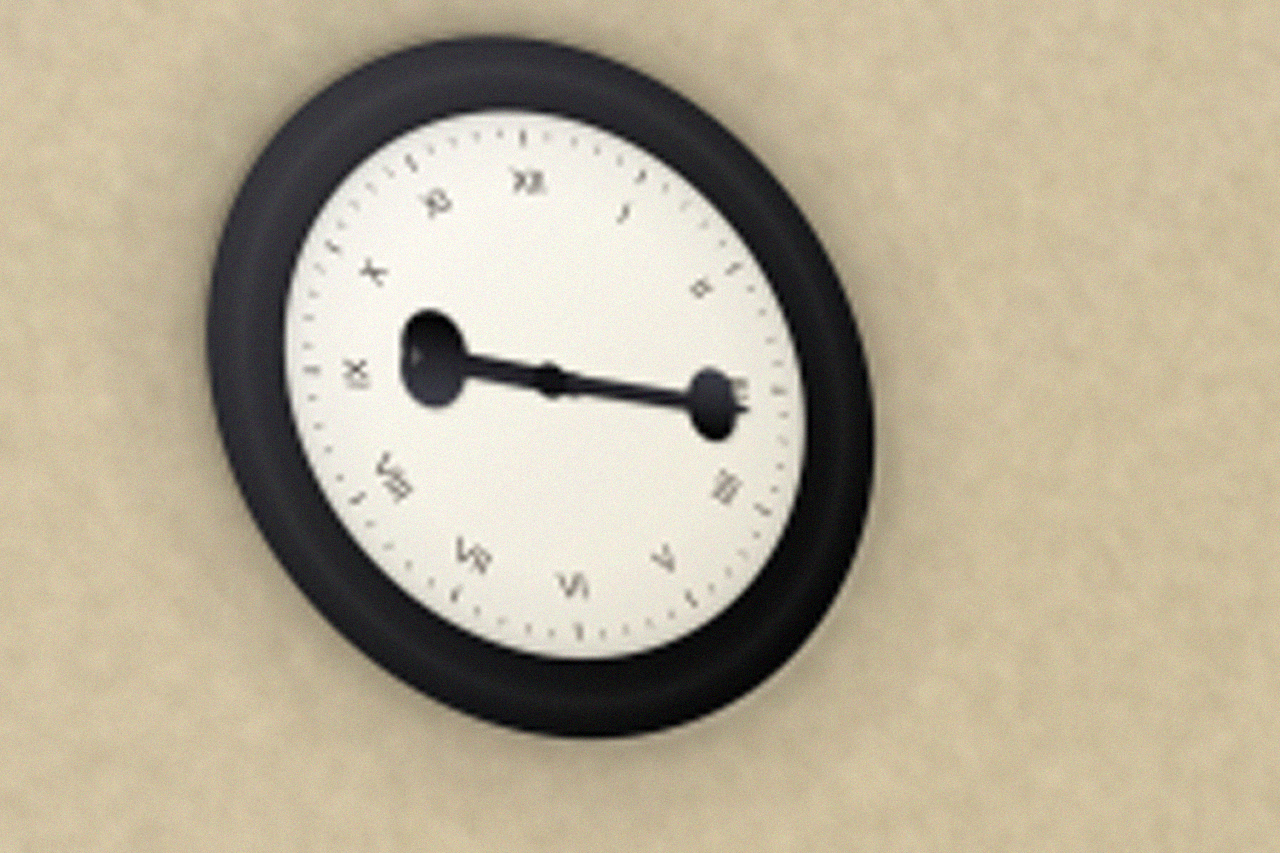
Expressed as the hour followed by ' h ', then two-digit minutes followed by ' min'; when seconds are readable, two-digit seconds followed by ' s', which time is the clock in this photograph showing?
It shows 9 h 16 min
